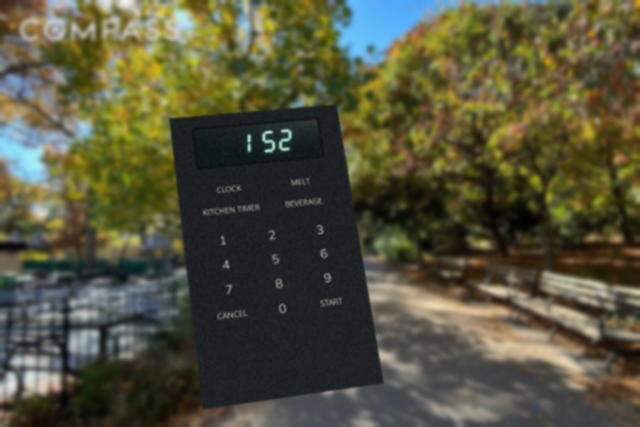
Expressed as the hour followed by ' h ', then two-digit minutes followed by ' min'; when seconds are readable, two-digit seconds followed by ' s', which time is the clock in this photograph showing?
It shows 1 h 52 min
